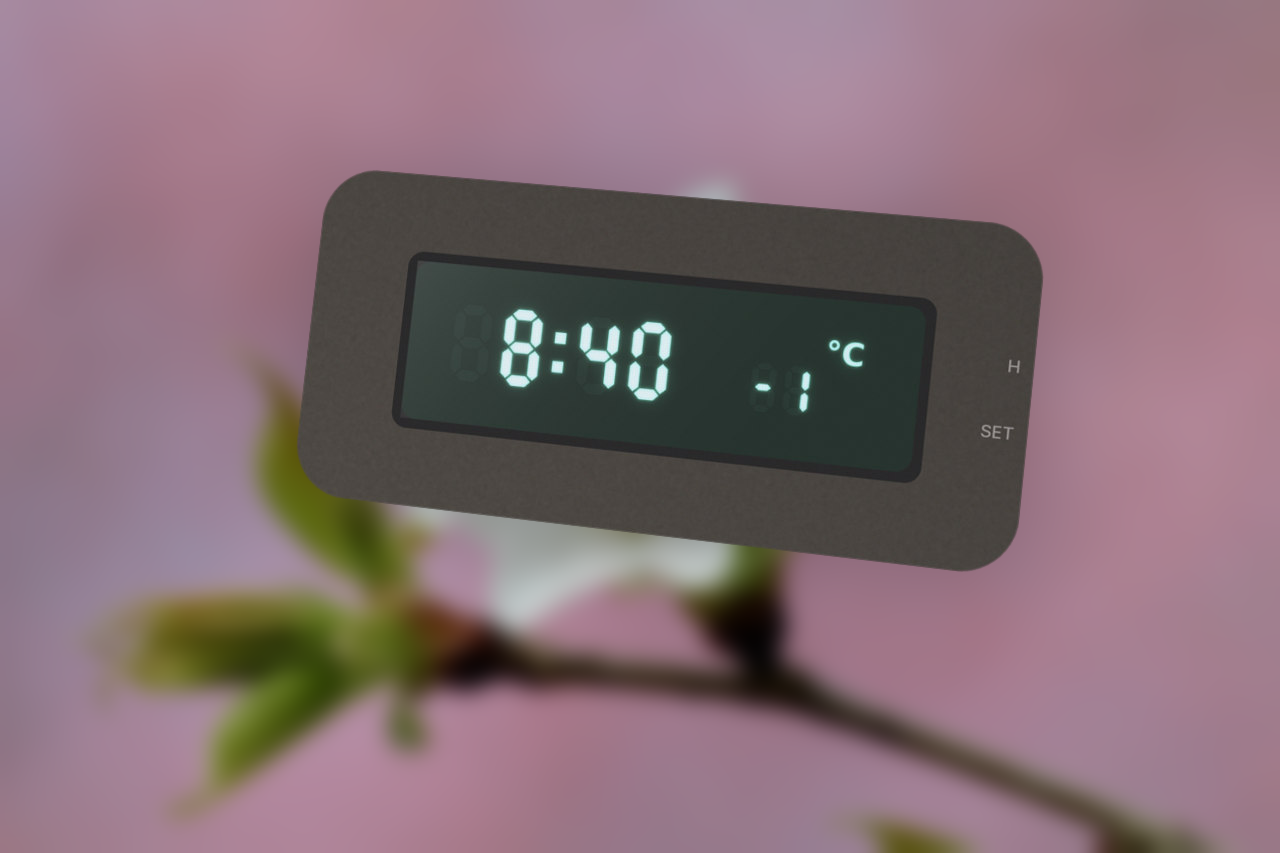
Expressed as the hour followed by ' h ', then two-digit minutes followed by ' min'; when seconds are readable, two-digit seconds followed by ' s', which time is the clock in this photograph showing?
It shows 8 h 40 min
